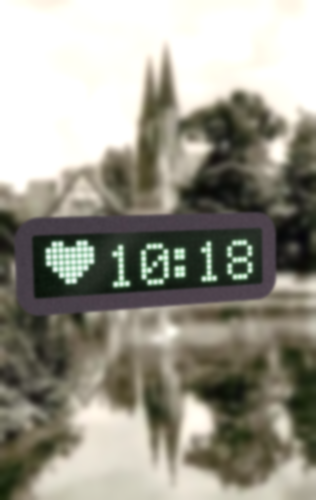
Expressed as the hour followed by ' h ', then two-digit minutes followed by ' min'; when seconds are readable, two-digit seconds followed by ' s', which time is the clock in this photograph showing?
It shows 10 h 18 min
